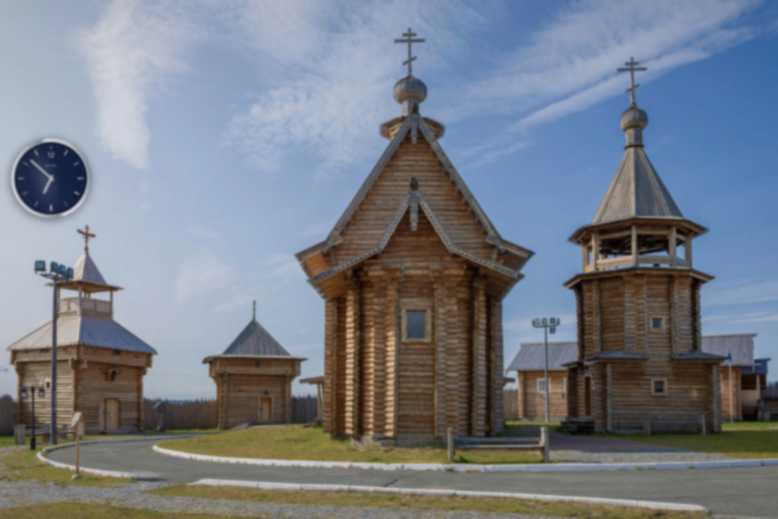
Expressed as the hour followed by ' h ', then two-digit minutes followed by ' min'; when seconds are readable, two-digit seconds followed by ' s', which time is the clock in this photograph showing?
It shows 6 h 52 min
